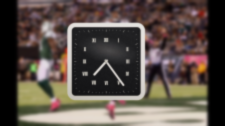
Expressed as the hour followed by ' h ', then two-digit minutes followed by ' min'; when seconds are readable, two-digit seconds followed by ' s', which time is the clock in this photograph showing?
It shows 7 h 24 min
